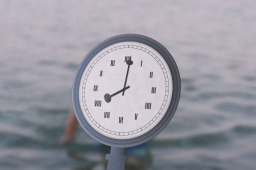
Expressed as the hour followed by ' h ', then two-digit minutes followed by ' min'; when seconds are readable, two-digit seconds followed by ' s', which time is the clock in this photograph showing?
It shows 8 h 01 min
